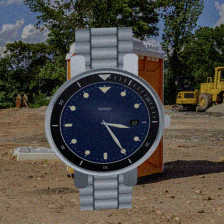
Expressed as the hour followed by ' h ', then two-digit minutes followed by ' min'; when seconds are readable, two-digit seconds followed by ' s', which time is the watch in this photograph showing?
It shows 3 h 25 min
